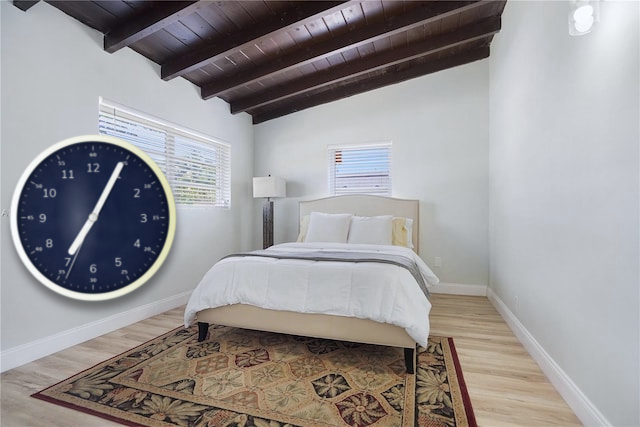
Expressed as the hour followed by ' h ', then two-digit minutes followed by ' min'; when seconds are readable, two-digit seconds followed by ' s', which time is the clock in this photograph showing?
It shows 7 h 04 min 34 s
